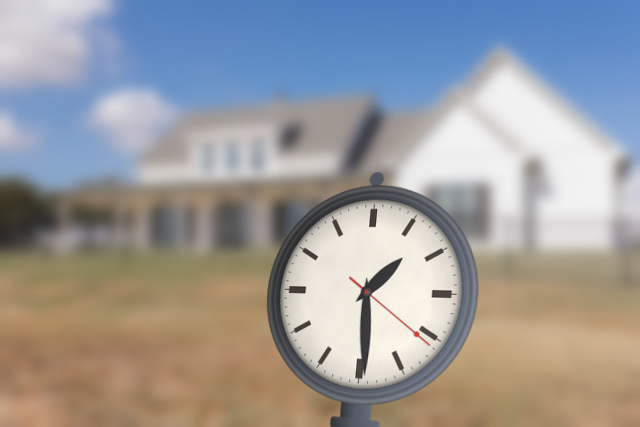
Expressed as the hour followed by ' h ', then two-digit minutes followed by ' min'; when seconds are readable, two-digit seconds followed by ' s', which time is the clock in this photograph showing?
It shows 1 h 29 min 21 s
